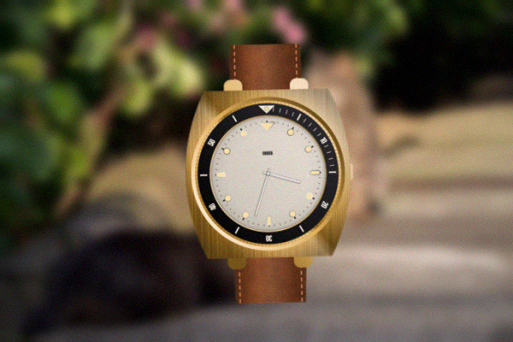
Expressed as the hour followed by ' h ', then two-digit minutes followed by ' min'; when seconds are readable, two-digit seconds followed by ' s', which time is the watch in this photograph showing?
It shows 3 h 33 min
